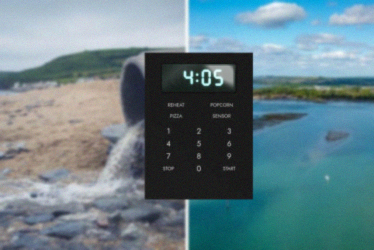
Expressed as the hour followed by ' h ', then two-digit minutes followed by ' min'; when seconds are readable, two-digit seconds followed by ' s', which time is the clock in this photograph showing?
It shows 4 h 05 min
